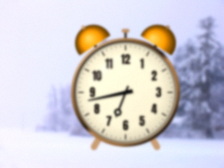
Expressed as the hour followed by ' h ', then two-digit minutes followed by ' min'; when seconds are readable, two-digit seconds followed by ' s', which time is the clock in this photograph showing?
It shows 6 h 43 min
